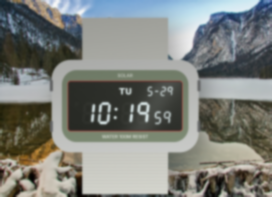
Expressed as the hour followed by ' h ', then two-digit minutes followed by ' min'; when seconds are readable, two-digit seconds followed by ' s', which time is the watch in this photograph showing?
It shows 10 h 19 min 59 s
